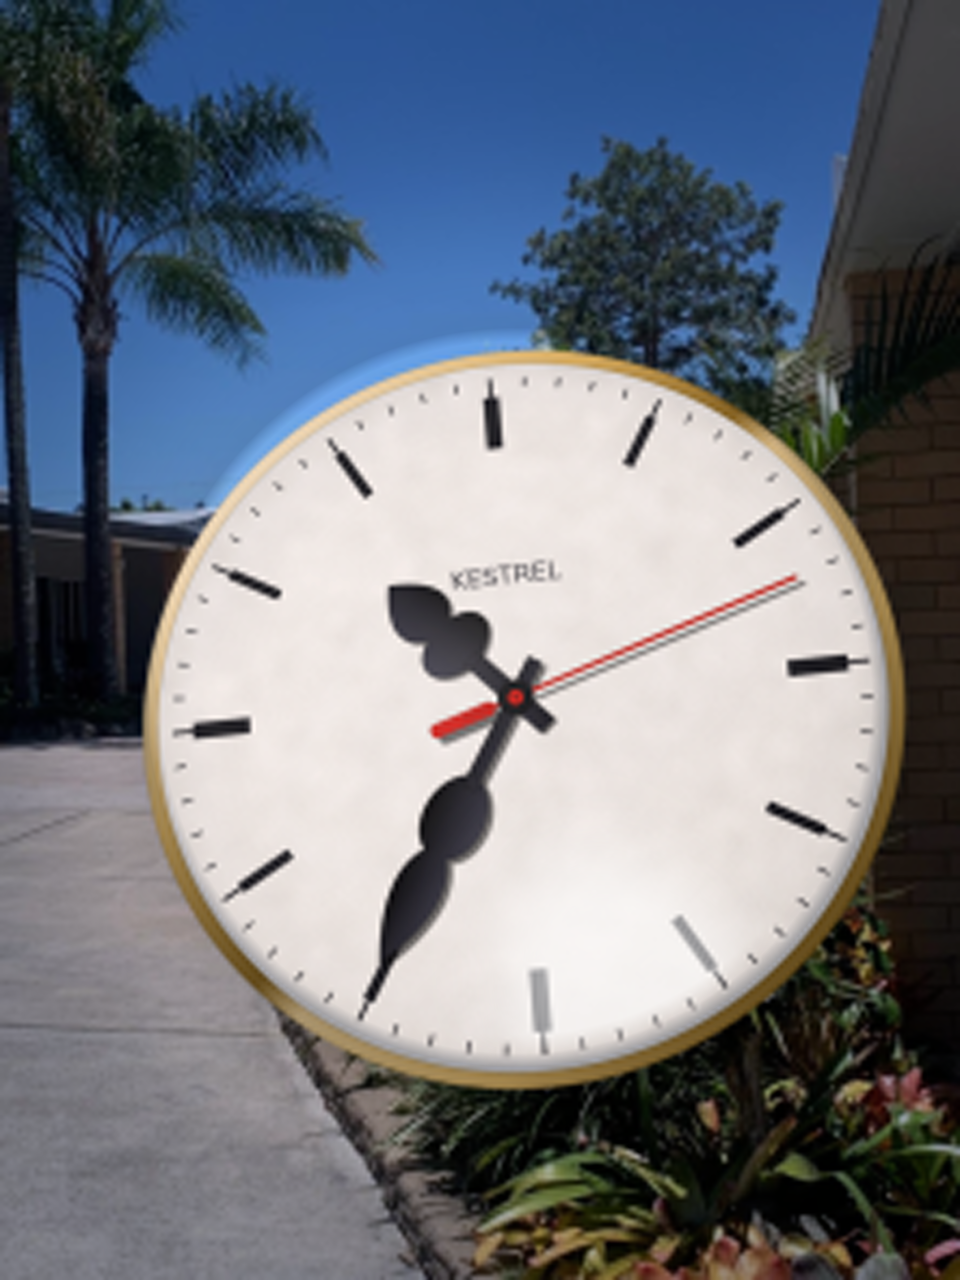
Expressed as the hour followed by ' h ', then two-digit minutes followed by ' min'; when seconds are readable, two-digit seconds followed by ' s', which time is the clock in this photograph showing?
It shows 10 h 35 min 12 s
